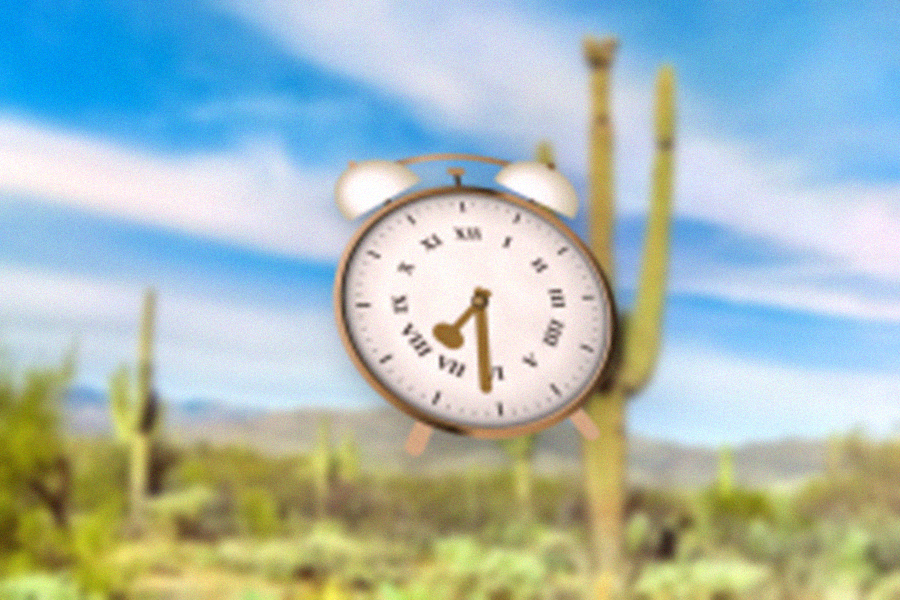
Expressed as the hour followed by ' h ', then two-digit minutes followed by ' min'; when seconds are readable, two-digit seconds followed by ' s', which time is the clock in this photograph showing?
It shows 7 h 31 min
